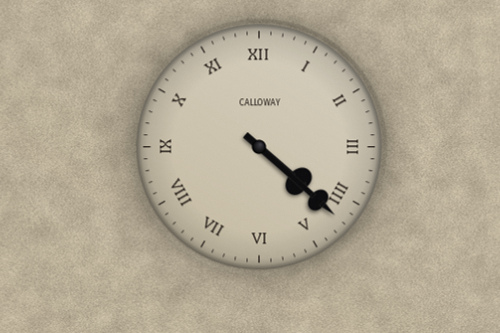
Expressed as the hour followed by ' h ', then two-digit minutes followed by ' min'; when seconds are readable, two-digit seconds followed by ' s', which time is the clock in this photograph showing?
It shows 4 h 22 min
